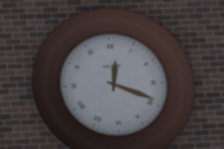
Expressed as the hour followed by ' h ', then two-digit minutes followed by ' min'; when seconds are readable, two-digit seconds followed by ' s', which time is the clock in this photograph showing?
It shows 12 h 19 min
